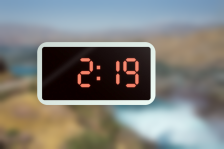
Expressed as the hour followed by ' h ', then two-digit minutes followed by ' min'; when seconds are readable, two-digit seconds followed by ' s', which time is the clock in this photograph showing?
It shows 2 h 19 min
